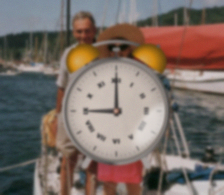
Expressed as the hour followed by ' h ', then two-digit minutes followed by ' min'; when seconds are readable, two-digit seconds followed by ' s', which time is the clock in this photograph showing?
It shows 9 h 00 min
